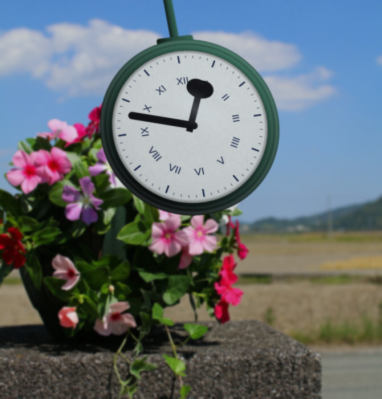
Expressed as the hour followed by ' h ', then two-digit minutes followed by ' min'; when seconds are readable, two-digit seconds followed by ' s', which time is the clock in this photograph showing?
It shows 12 h 48 min
